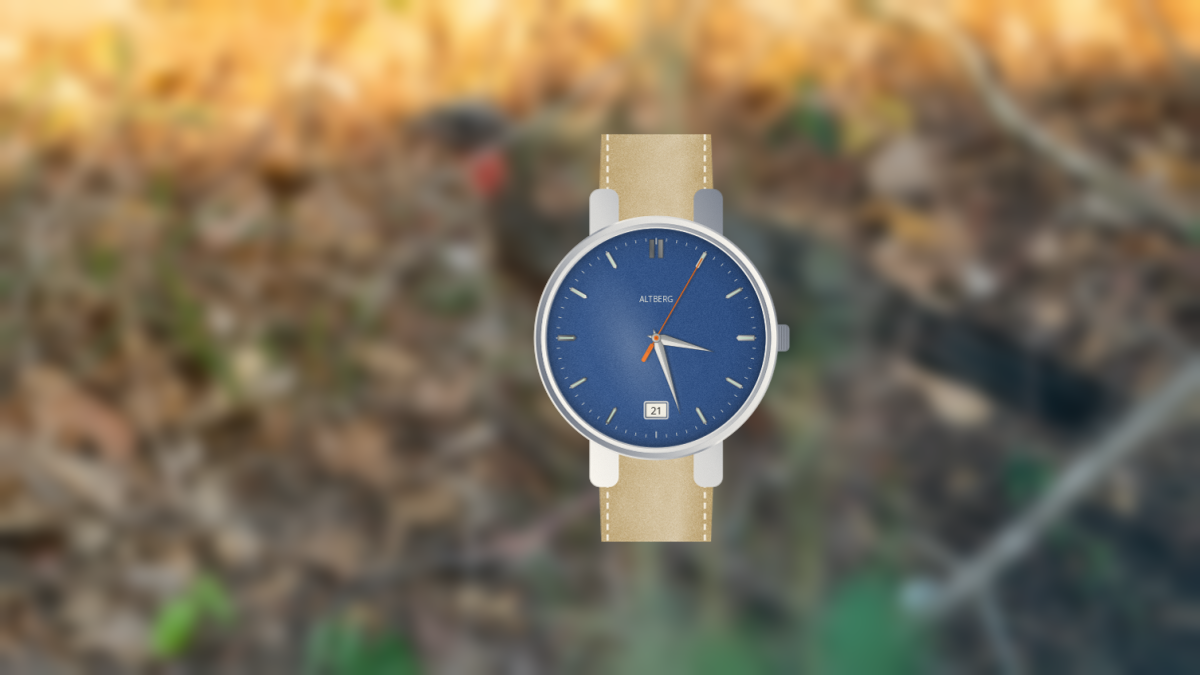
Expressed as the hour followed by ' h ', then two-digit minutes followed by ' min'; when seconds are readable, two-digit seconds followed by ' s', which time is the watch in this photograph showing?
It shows 3 h 27 min 05 s
